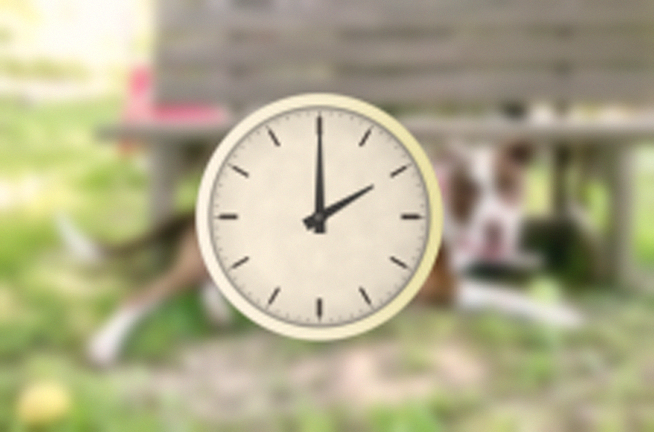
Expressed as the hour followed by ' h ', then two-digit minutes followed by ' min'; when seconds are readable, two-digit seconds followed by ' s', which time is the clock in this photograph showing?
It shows 2 h 00 min
